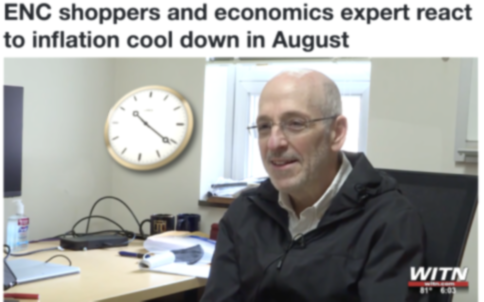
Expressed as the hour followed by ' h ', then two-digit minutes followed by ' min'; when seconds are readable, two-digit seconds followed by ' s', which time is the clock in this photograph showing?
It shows 10 h 21 min
